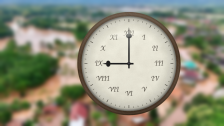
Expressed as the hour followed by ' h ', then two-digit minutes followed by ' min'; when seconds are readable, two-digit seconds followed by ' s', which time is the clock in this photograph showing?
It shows 9 h 00 min
